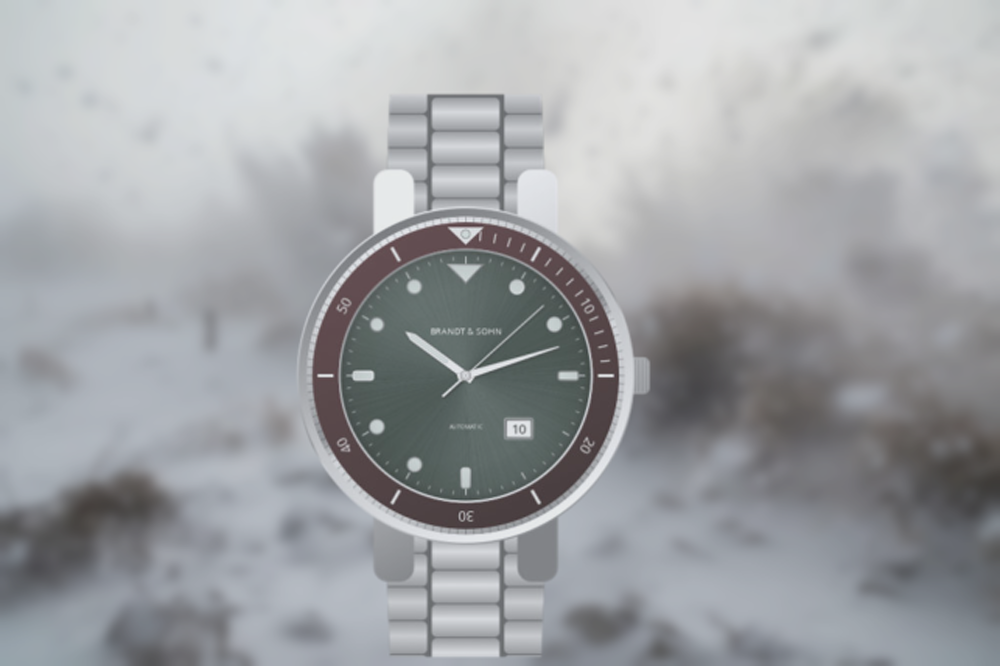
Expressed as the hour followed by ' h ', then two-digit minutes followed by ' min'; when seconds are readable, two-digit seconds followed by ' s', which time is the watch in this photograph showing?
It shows 10 h 12 min 08 s
